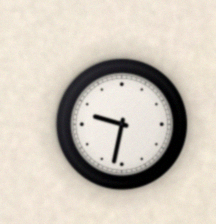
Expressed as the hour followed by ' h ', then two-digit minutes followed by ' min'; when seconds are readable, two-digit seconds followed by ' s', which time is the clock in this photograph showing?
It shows 9 h 32 min
